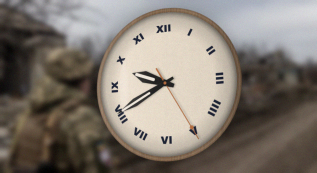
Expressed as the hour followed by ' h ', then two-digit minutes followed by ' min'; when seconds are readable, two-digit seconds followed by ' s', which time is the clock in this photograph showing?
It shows 9 h 40 min 25 s
